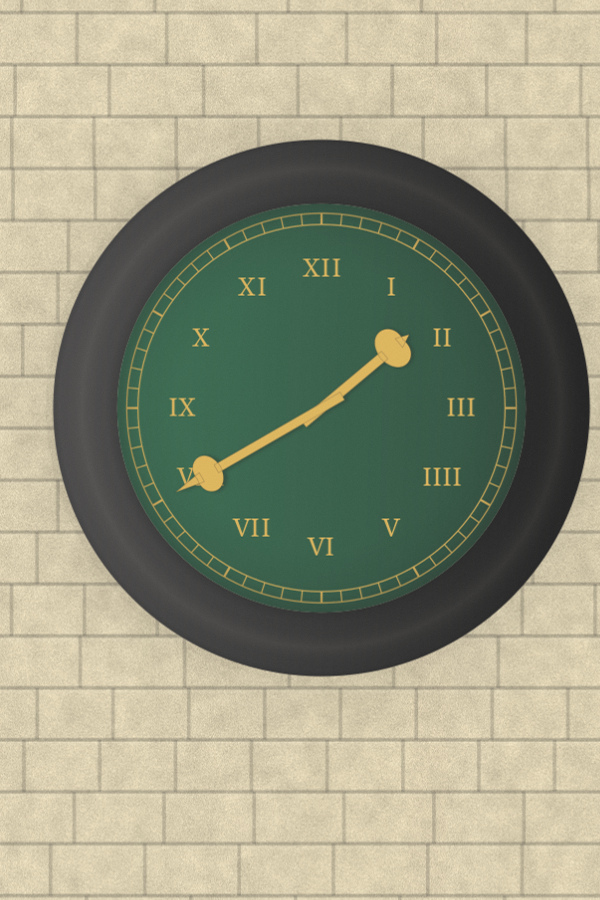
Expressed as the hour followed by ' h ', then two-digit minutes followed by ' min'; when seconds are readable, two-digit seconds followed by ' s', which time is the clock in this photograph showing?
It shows 1 h 40 min
